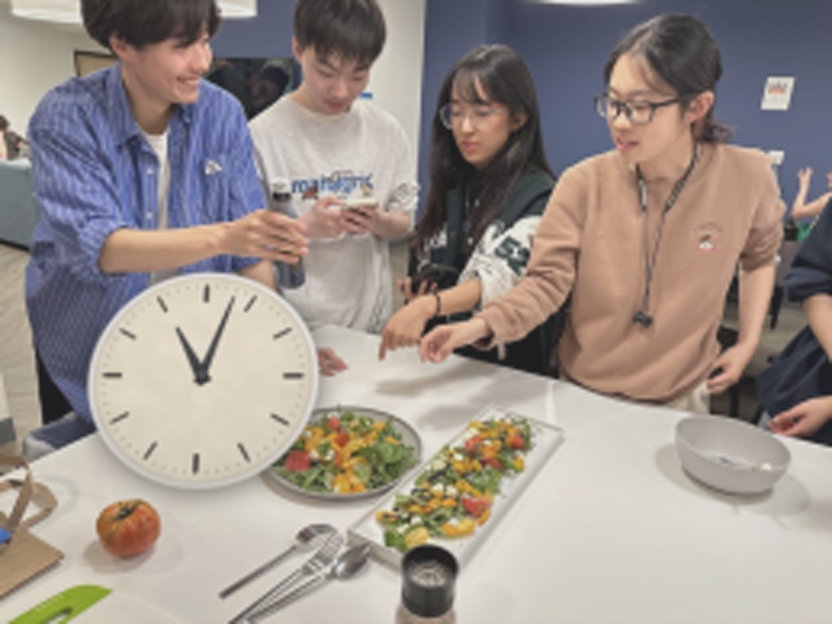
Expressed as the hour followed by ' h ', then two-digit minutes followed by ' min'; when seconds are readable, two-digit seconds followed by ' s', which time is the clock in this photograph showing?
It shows 11 h 03 min
